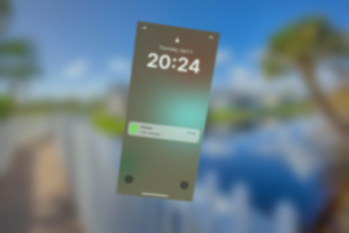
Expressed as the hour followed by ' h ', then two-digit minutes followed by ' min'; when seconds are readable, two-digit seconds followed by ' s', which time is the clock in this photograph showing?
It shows 20 h 24 min
